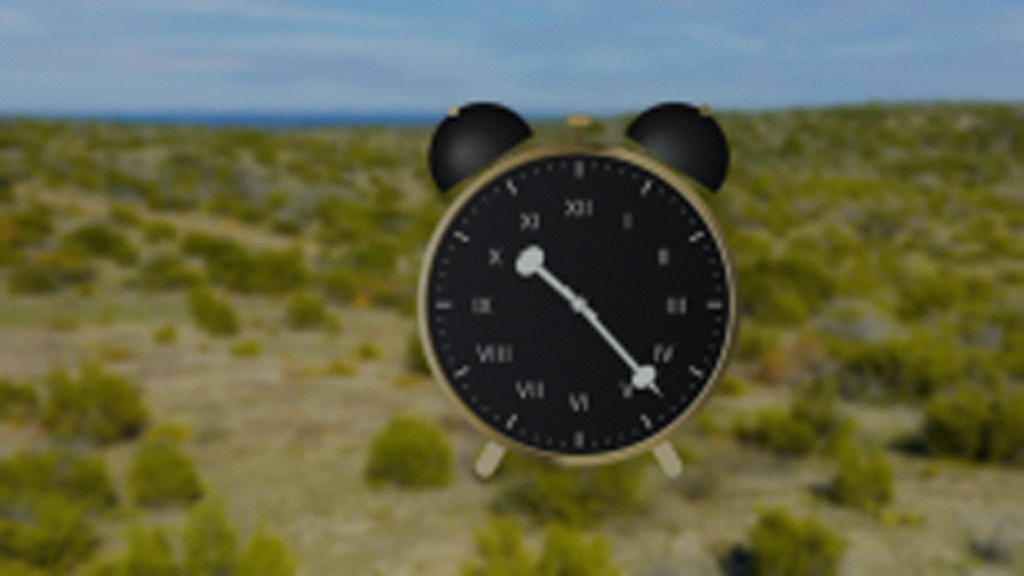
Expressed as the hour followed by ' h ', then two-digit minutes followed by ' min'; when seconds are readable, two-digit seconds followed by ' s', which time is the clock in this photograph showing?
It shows 10 h 23 min
